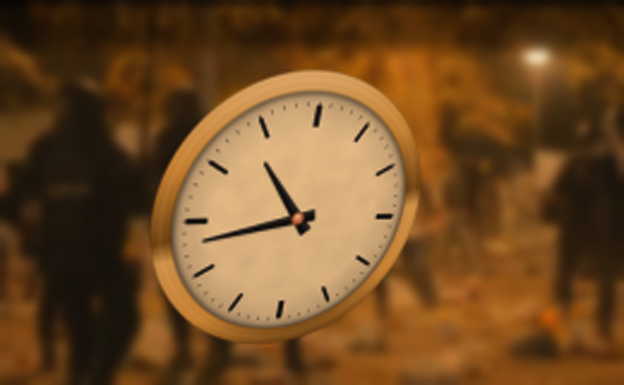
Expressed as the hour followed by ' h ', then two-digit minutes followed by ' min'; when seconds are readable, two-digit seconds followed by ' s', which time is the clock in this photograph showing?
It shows 10 h 43 min
